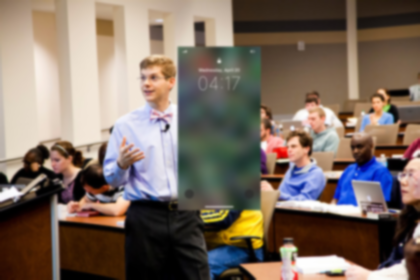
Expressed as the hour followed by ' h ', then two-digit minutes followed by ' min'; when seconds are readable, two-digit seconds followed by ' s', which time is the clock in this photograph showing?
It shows 4 h 17 min
